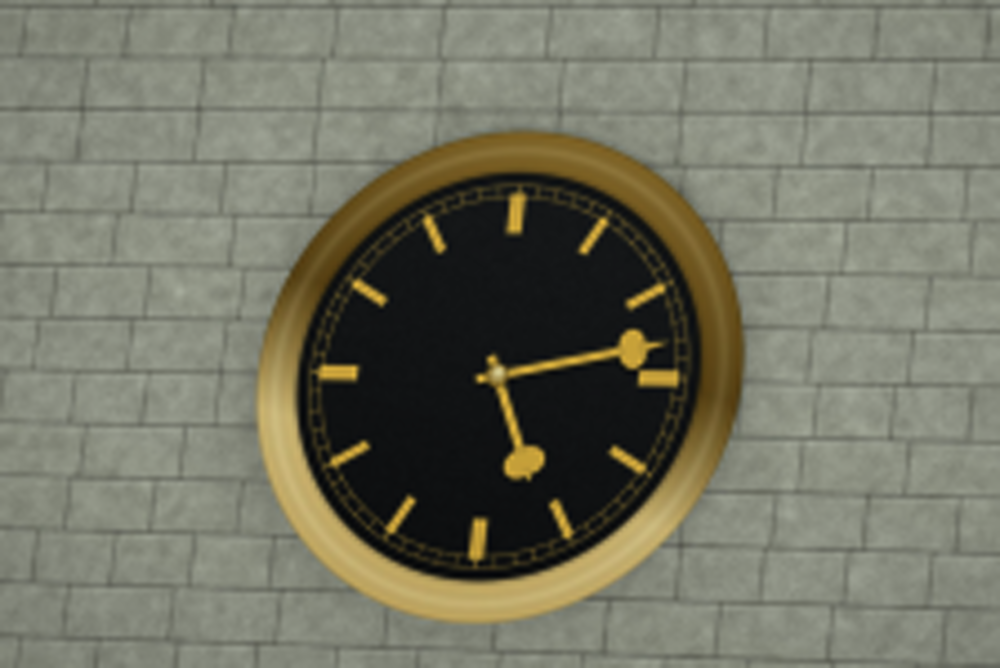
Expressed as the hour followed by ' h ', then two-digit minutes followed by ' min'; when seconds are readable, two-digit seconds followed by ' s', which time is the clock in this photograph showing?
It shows 5 h 13 min
